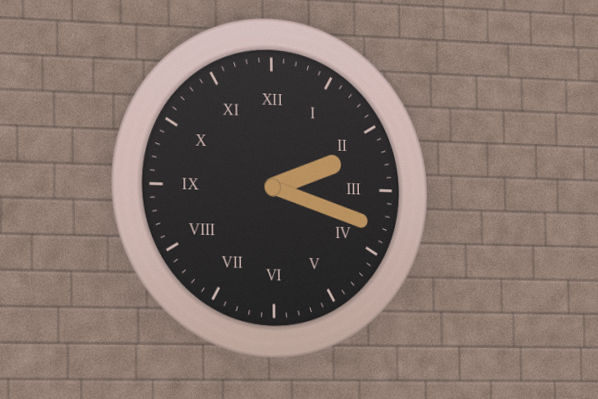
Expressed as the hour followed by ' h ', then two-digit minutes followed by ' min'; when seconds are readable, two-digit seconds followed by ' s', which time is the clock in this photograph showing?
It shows 2 h 18 min
